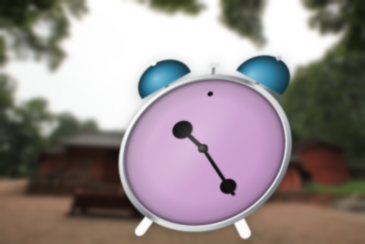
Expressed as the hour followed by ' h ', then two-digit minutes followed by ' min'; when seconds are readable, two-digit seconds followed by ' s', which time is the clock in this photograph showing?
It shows 10 h 24 min
